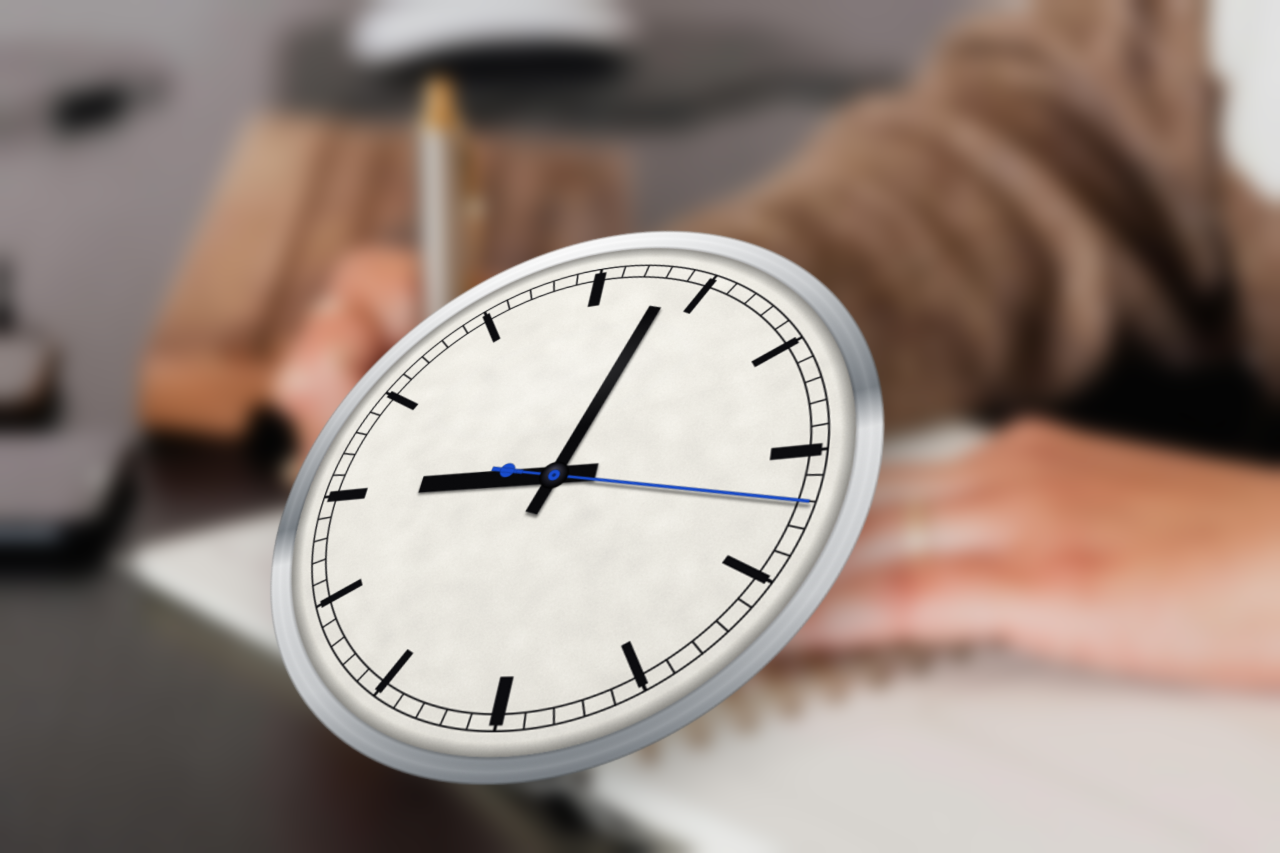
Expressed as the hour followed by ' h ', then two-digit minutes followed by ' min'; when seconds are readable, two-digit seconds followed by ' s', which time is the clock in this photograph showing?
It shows 9 h 03 min 17 s
